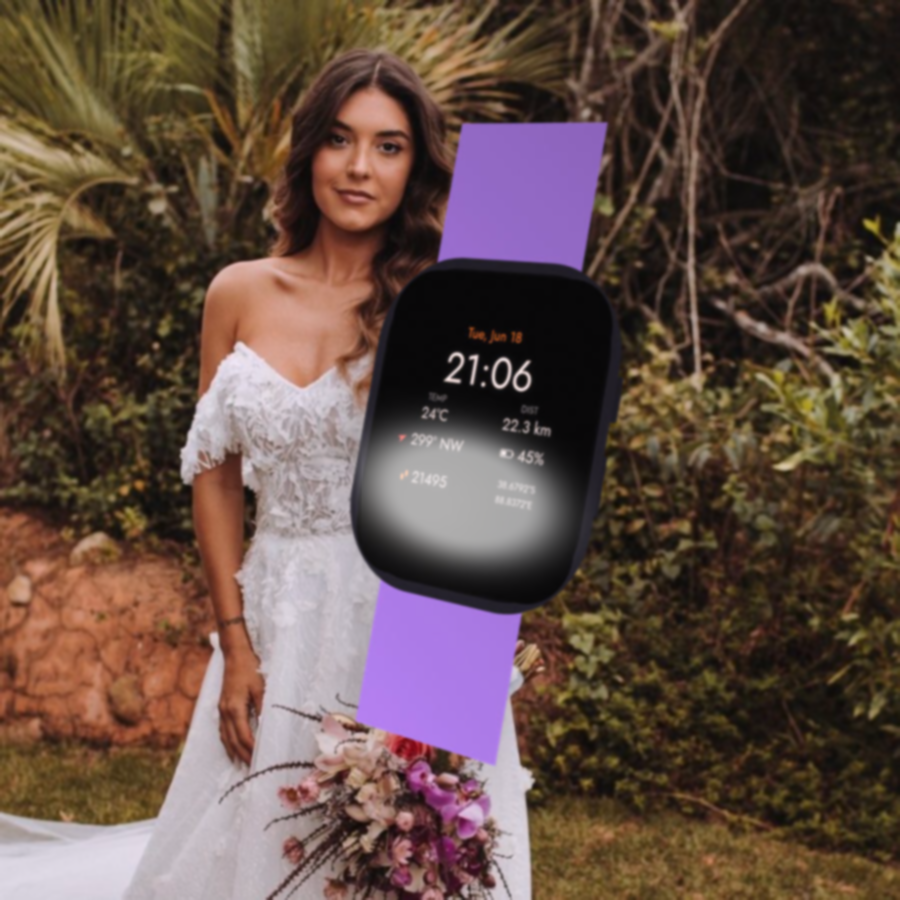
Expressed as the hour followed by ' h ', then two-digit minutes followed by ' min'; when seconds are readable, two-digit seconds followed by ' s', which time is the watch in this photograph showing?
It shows 21 h 06 min
